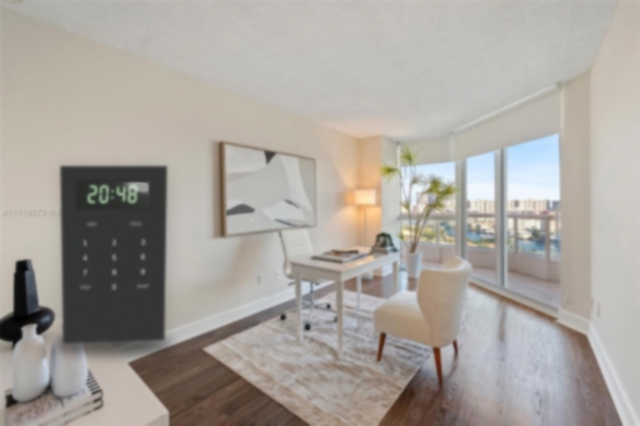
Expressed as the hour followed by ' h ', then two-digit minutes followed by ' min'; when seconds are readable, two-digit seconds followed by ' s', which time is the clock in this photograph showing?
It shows 20 h 48 min
